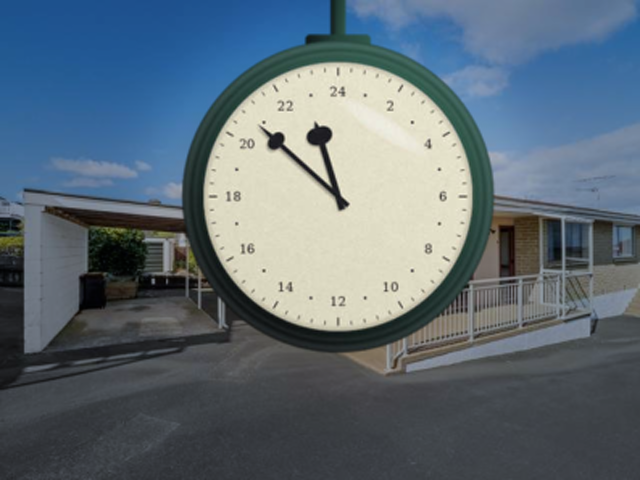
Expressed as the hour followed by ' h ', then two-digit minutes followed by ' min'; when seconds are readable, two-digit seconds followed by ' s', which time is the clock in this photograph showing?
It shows 22 h 52 min
